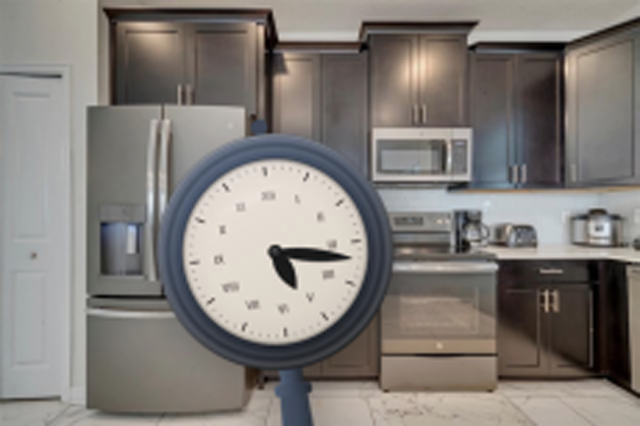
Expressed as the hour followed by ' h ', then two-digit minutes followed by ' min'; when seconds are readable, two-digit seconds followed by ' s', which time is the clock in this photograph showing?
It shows 5 h 17 min
